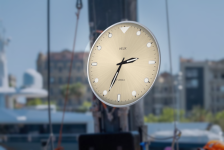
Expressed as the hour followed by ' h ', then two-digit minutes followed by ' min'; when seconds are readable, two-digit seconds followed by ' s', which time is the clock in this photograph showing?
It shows 2 h 34 min
